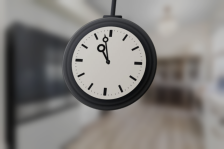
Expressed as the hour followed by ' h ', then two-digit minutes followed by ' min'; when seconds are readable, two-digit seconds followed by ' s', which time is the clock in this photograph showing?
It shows 10 h 58 min
